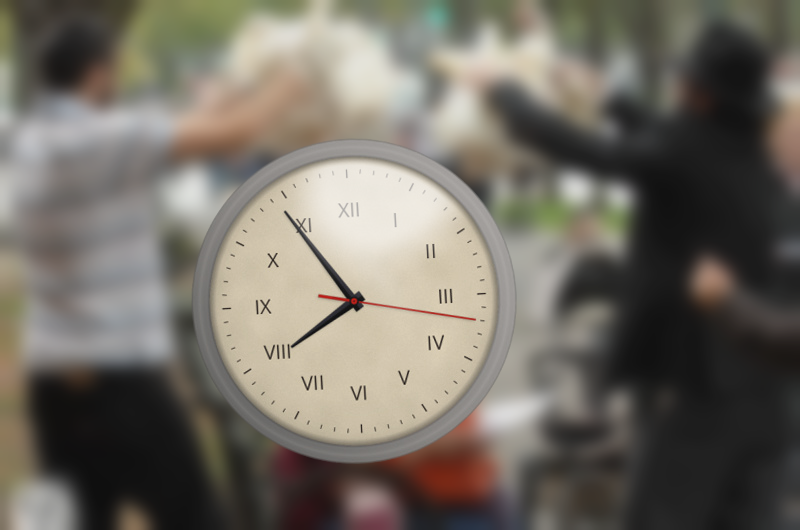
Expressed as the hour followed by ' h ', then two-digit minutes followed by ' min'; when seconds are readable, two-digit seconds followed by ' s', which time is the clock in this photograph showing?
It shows 7 h 54 min 17 s
